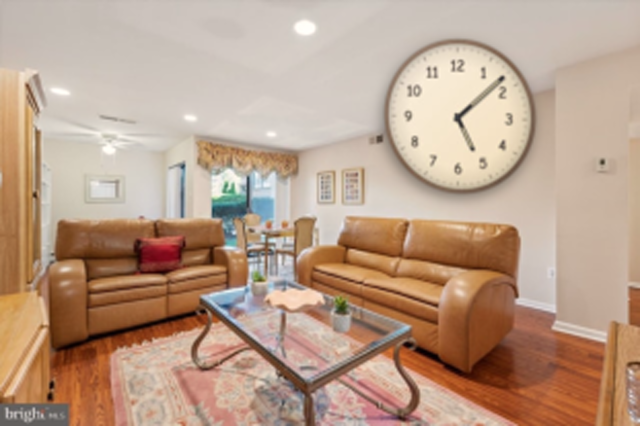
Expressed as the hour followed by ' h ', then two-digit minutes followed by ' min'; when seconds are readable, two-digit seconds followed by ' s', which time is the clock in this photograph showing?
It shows 5 h 08 min
